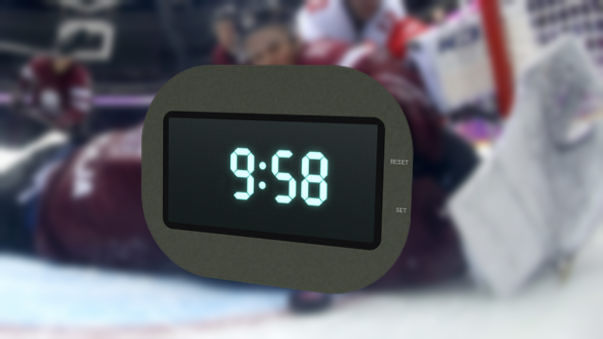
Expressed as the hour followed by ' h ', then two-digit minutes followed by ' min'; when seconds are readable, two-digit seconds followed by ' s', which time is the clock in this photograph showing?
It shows 9 h 58 min
